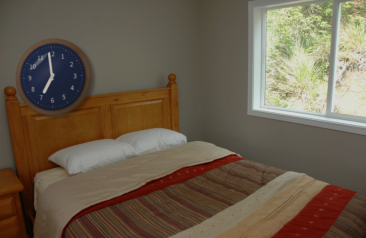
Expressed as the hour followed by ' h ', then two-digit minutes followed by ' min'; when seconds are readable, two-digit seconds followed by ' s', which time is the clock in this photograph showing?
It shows 6 h 59 min
